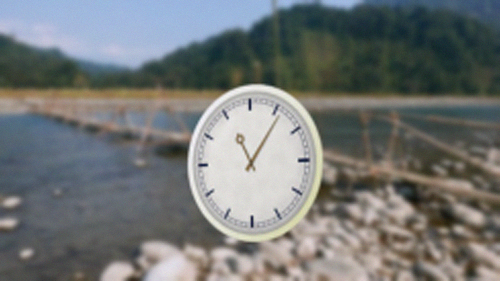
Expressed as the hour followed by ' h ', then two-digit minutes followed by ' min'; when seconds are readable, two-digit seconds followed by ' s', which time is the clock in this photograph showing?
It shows 11 h 06 min
